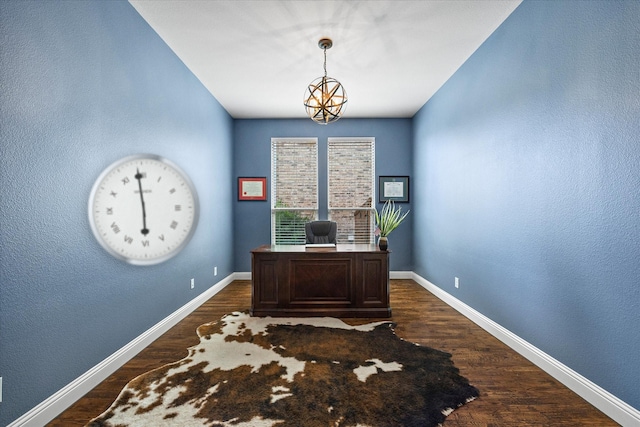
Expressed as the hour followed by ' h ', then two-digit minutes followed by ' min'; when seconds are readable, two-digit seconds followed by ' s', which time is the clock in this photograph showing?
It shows 5 h 59 min
